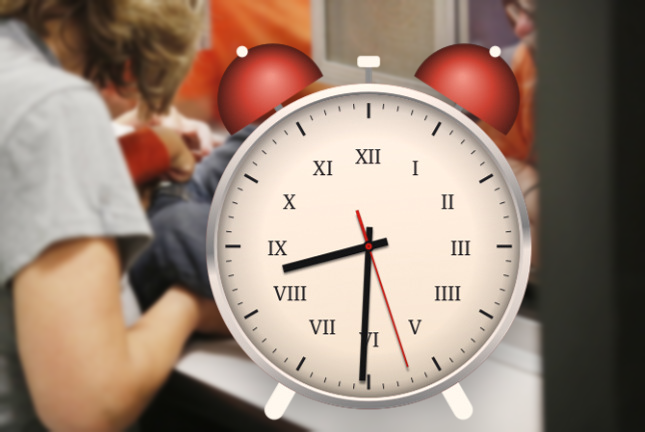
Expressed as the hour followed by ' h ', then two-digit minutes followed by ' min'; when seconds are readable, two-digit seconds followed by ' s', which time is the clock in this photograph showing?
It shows 8 h 30 min 27 s
